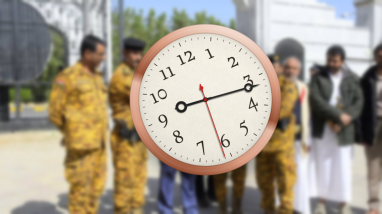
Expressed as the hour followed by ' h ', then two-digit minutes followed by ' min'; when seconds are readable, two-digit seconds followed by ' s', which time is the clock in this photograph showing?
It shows 9 h 16 min 31 s
